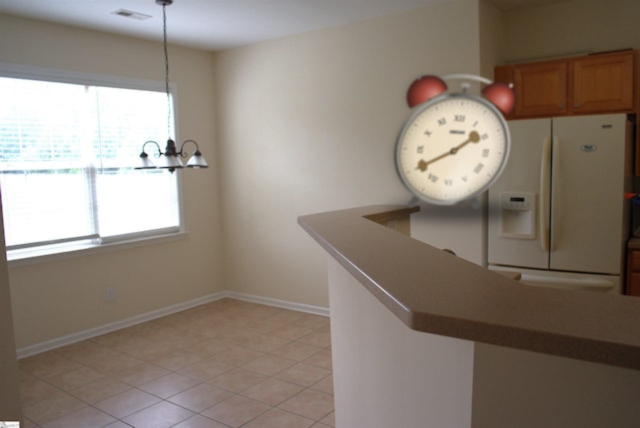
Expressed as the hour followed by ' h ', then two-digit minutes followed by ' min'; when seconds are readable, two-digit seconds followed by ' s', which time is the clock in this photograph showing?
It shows 1 h 40 min
